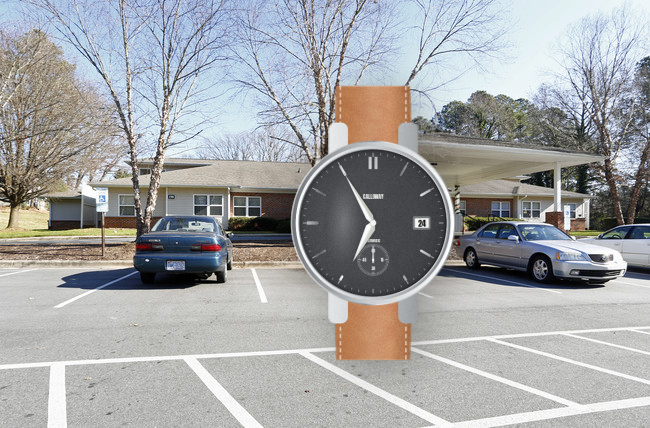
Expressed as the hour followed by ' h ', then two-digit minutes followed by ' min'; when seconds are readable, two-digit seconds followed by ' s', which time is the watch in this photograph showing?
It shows 6 h 55 min
